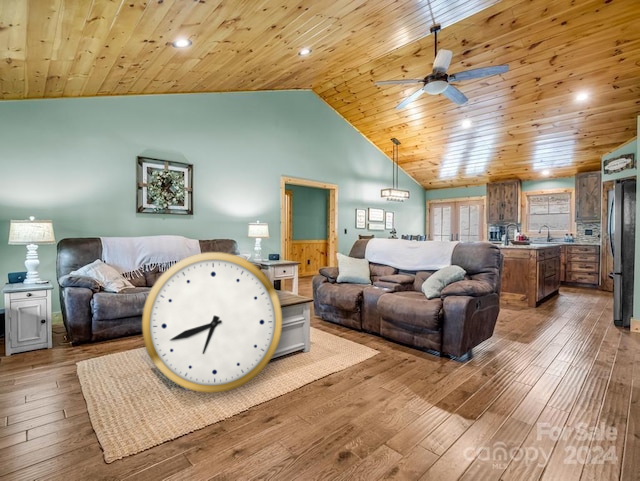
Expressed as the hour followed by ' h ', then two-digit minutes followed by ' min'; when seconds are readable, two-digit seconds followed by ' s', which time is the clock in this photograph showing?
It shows 6 h 42 min
